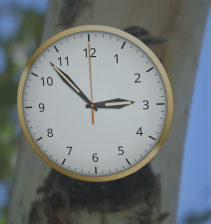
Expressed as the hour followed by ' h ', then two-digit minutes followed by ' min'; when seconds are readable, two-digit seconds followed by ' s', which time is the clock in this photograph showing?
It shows 2 h 53 min 00 s
